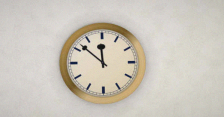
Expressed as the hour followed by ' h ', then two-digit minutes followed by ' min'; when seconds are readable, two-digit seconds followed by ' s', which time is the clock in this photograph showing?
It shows 11 h 52 min
